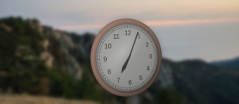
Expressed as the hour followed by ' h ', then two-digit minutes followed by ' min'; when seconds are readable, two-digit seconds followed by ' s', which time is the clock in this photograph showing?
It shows 7 h 04 min
